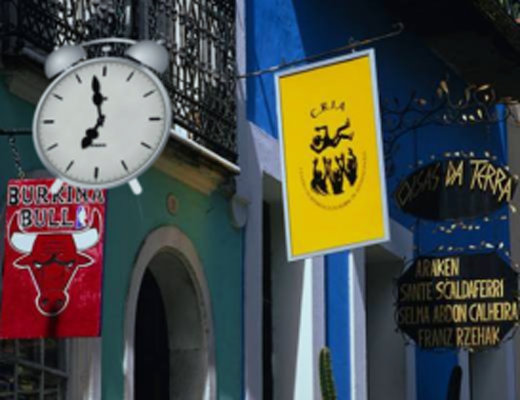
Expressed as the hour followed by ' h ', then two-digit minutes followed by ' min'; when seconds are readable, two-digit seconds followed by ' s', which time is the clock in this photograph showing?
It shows 6 h 58 min
